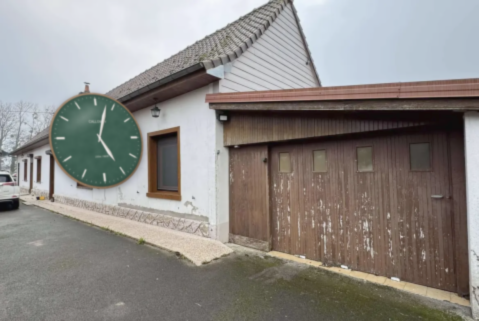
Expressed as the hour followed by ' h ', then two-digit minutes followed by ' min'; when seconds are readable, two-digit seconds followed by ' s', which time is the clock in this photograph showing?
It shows 5 h 03 min
